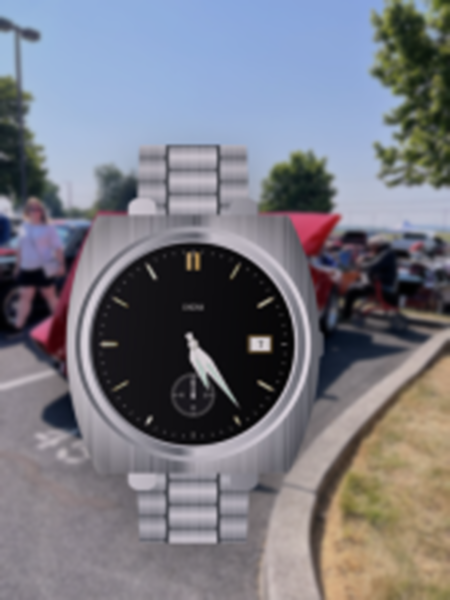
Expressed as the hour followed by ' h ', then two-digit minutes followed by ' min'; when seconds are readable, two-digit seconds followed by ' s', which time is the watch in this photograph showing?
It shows 5 h 24 min
